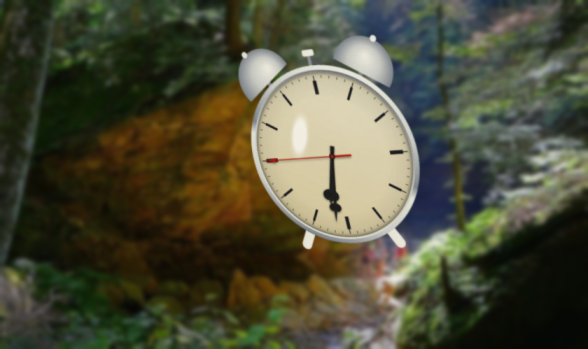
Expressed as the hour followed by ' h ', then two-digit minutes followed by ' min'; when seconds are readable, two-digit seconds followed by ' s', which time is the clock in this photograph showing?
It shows 6 h 31 min 45 s
